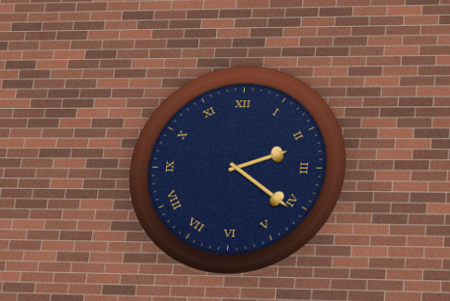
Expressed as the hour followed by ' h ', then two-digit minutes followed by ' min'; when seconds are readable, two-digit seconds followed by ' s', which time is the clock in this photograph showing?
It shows 2 h 21 min
